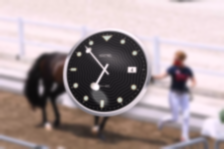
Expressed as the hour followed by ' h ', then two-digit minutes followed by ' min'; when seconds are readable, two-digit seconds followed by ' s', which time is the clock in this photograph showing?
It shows 6 h 53 min
